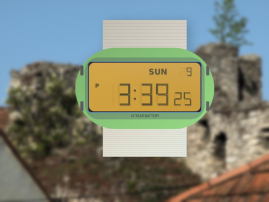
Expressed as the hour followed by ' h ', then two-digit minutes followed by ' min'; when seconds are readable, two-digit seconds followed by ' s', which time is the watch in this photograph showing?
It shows 3 h 39 min 25 s
